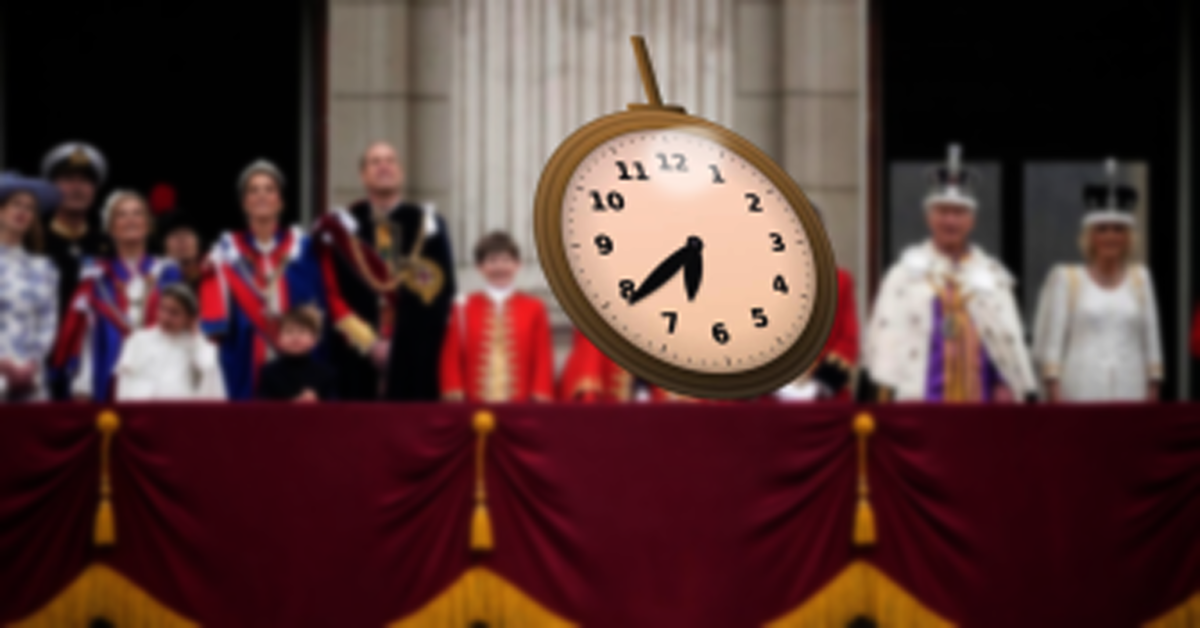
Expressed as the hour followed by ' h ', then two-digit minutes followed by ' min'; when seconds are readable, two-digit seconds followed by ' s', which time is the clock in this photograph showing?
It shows 6 h 39 min
